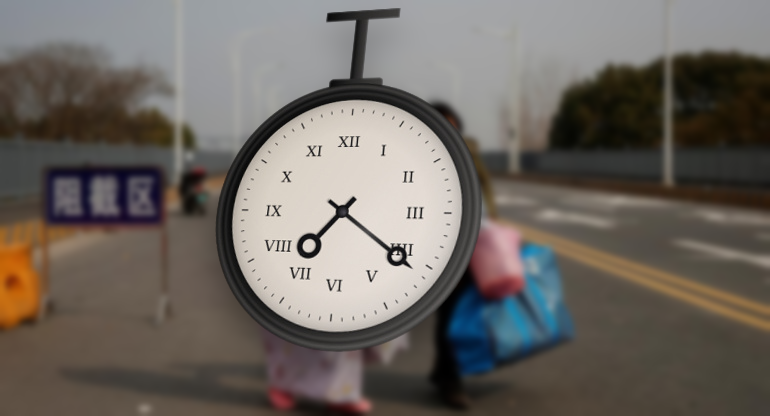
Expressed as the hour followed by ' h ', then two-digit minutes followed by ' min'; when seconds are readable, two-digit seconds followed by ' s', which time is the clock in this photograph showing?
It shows 7 h 21 min
